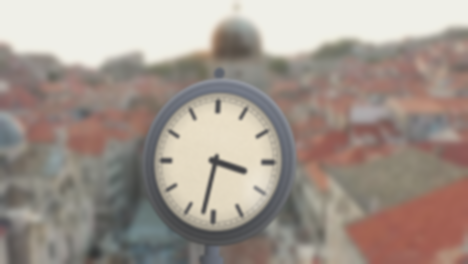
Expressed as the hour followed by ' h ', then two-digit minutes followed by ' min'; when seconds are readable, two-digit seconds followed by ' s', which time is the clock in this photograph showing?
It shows 3 h 32 min
